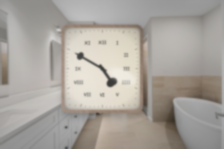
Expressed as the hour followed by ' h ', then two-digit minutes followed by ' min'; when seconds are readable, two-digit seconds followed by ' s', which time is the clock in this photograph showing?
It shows 4 h 50 min
